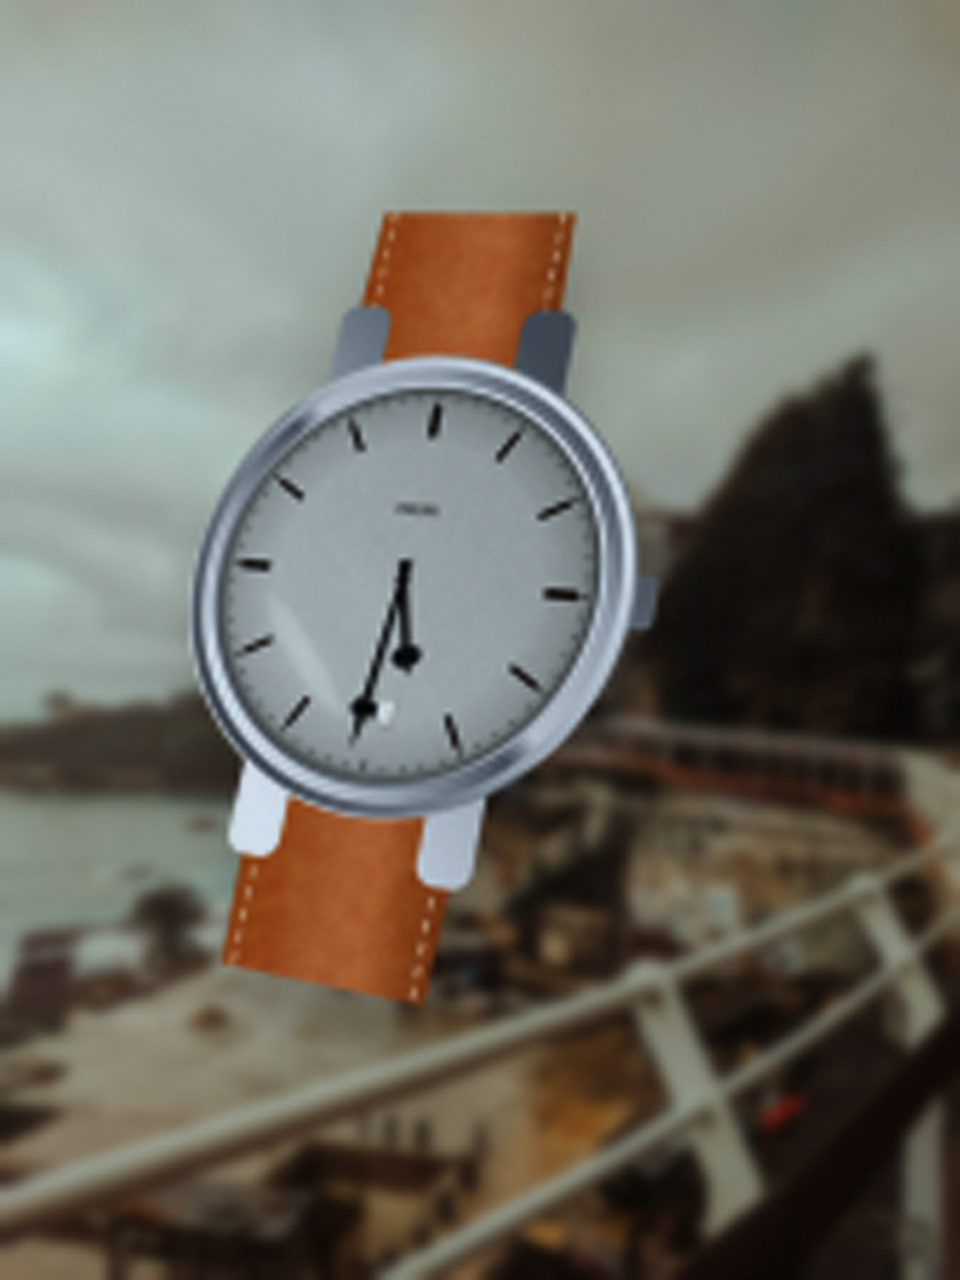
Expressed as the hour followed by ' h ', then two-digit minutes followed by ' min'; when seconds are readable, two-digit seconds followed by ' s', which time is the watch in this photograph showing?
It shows 5 h 31 min
